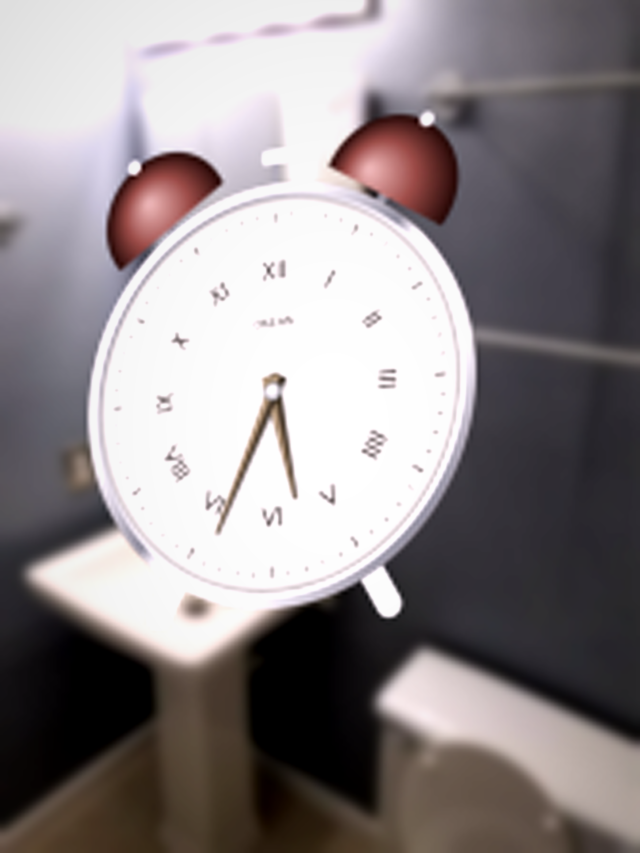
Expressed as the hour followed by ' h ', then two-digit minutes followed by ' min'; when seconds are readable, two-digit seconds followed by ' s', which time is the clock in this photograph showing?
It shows 5 h 34 min
